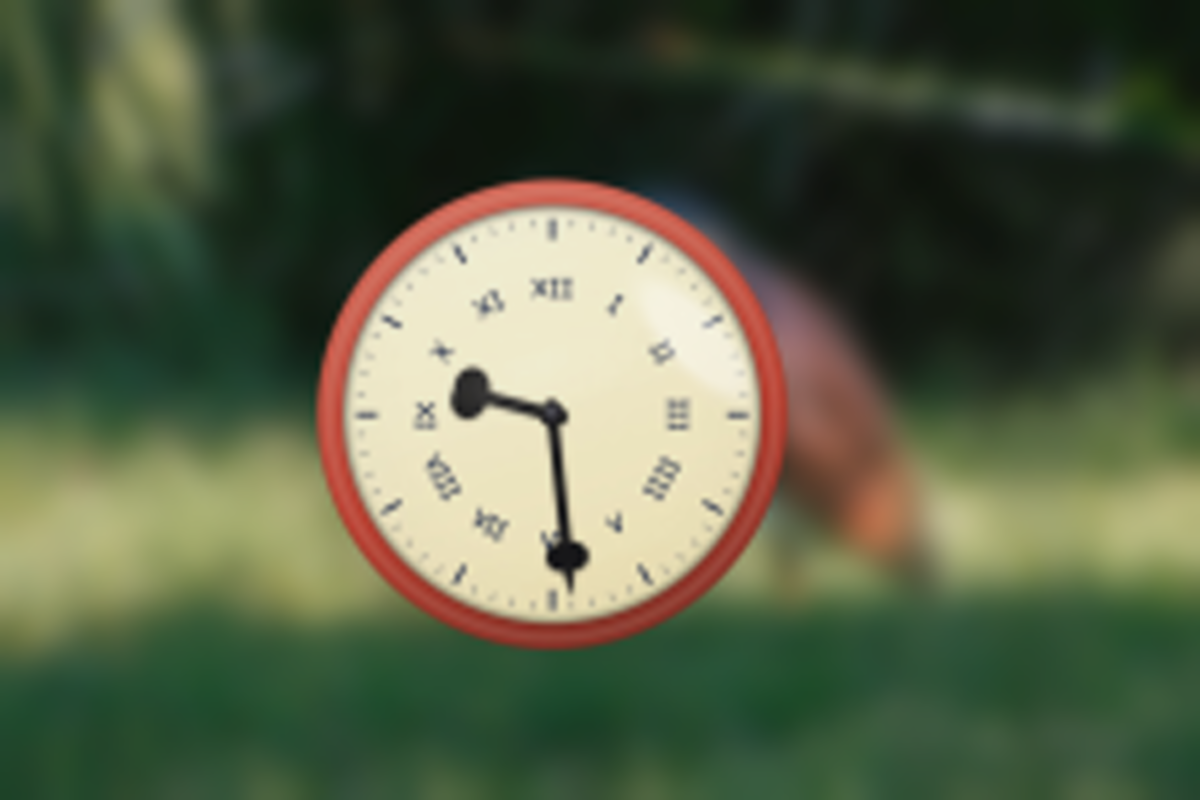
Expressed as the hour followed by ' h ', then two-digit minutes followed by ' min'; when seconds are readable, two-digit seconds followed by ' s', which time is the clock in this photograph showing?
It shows 9 h 29 min
